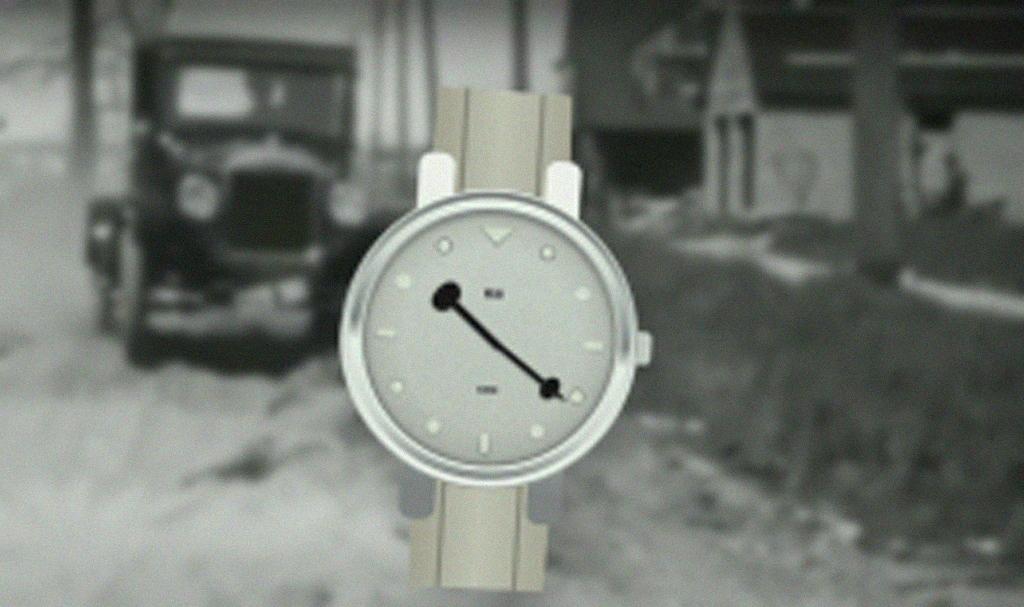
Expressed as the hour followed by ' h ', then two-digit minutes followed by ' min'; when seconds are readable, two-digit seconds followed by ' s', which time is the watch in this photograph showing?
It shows 10 h 21 min
